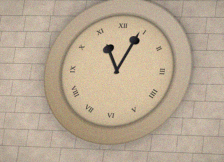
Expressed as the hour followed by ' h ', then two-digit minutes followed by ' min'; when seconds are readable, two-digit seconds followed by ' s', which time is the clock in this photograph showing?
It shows 11 h 04 min
